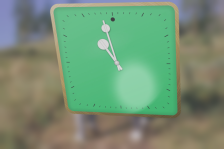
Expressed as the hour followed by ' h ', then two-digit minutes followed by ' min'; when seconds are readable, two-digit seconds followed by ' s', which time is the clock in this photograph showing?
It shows 10 h 58 min
